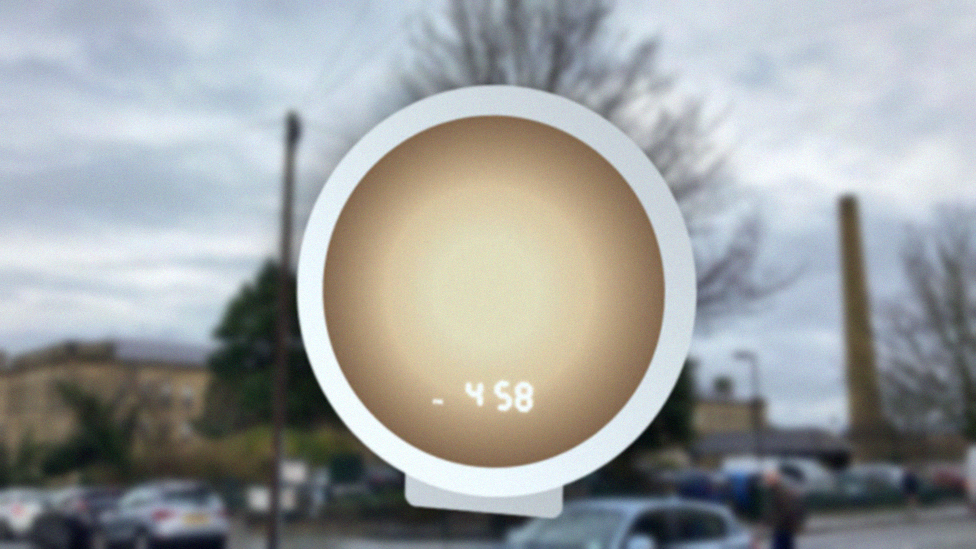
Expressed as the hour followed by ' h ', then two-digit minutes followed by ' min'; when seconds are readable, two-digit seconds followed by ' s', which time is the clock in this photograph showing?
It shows 4 h 58 min
